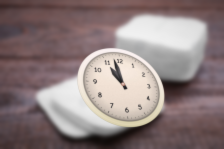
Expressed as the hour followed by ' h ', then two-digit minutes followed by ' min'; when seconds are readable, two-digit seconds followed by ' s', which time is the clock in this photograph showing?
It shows 10 h 58 min
